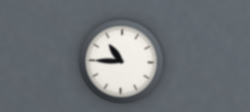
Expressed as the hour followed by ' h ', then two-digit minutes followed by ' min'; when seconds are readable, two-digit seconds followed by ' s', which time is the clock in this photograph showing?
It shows 10 h 45 min
